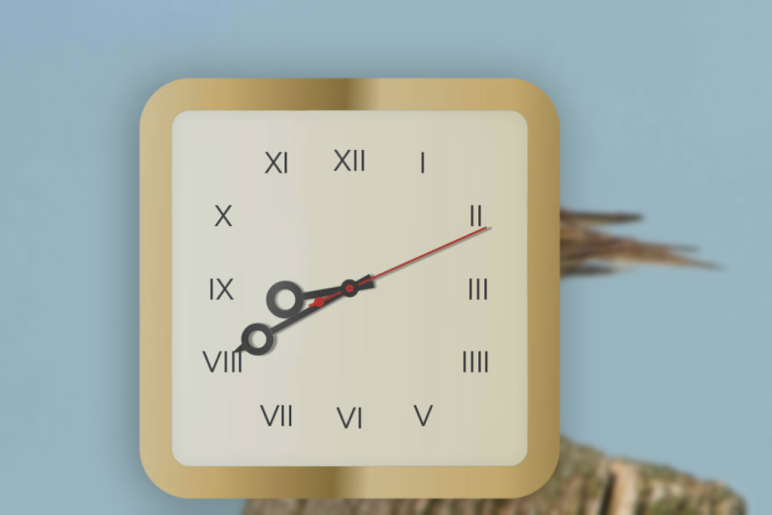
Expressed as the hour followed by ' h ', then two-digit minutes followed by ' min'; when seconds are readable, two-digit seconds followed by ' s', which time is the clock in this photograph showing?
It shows 8 h 40 min 11 s
